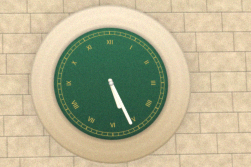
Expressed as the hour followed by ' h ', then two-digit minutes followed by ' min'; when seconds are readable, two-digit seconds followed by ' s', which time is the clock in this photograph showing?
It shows 5 h 26 min
